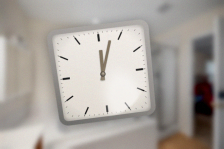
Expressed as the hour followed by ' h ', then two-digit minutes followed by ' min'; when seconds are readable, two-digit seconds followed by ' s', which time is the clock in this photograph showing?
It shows 12 h 03 min
